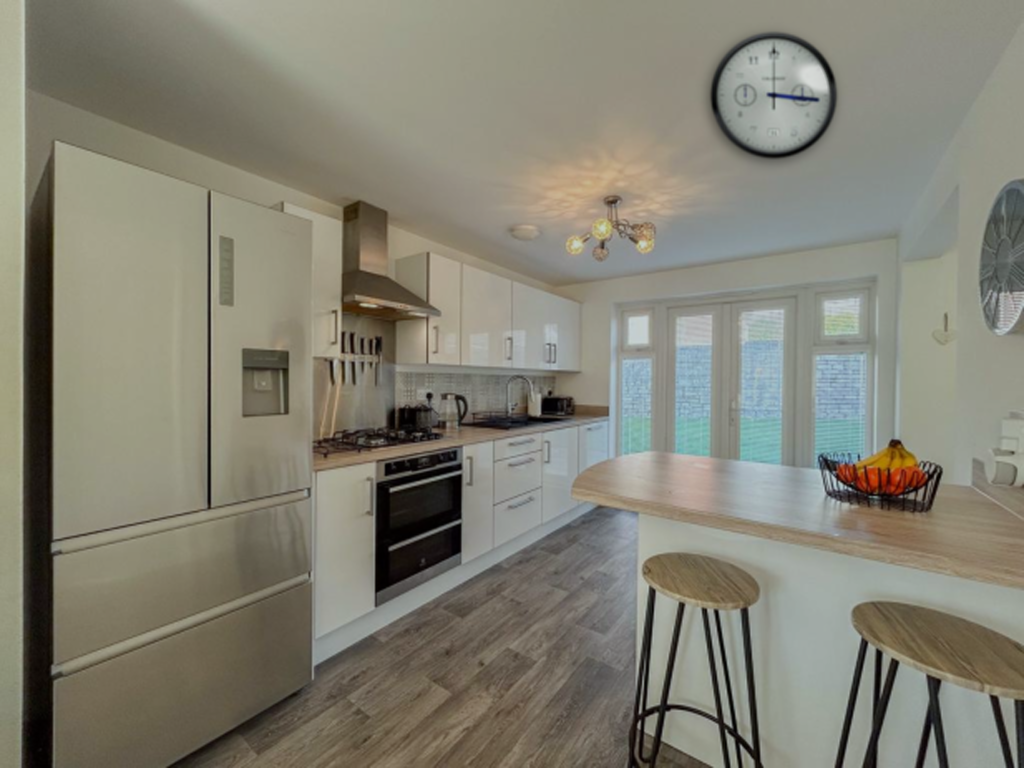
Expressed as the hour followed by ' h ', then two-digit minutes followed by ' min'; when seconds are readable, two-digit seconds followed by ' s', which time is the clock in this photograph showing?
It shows 3 h 16 min
